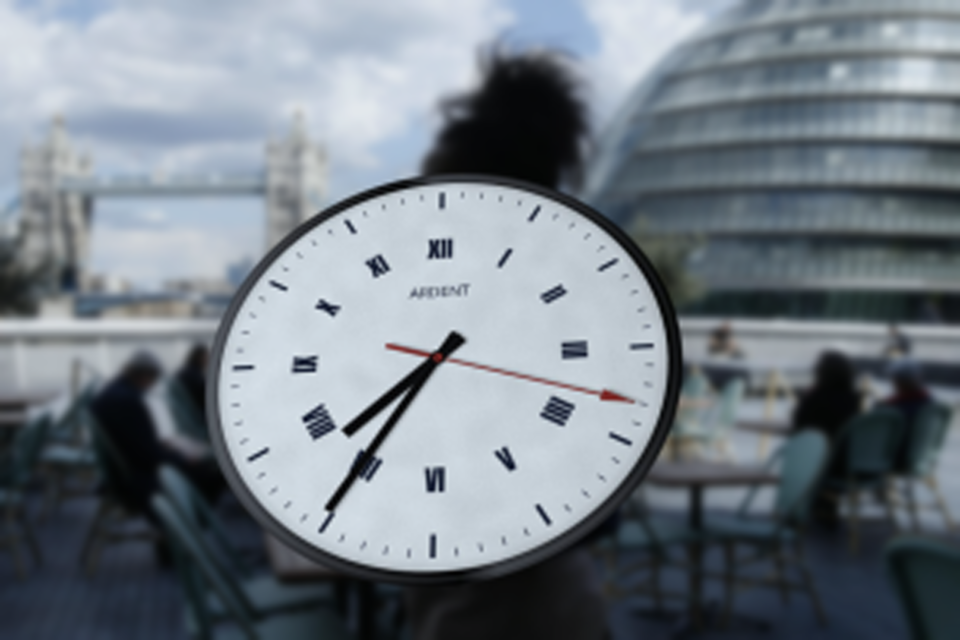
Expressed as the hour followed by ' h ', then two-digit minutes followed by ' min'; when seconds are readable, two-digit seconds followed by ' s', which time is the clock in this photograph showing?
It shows 7 h 35 min 18 s
